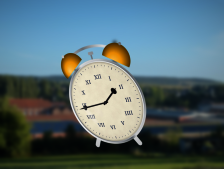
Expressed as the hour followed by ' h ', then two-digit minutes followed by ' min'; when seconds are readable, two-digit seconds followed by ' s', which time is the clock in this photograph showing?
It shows 1 h 44 min
